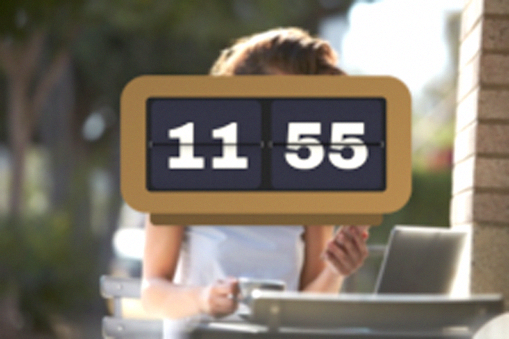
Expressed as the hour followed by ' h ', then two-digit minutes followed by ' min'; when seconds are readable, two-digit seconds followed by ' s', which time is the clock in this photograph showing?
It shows 11 h 55 min
